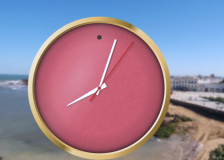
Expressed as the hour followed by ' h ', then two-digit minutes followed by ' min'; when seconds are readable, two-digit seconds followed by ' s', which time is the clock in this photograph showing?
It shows 8 h 03 min 06 s
